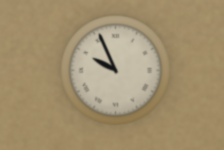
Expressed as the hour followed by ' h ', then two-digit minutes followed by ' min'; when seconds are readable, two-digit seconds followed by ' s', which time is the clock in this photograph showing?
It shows 9 h 56 min
